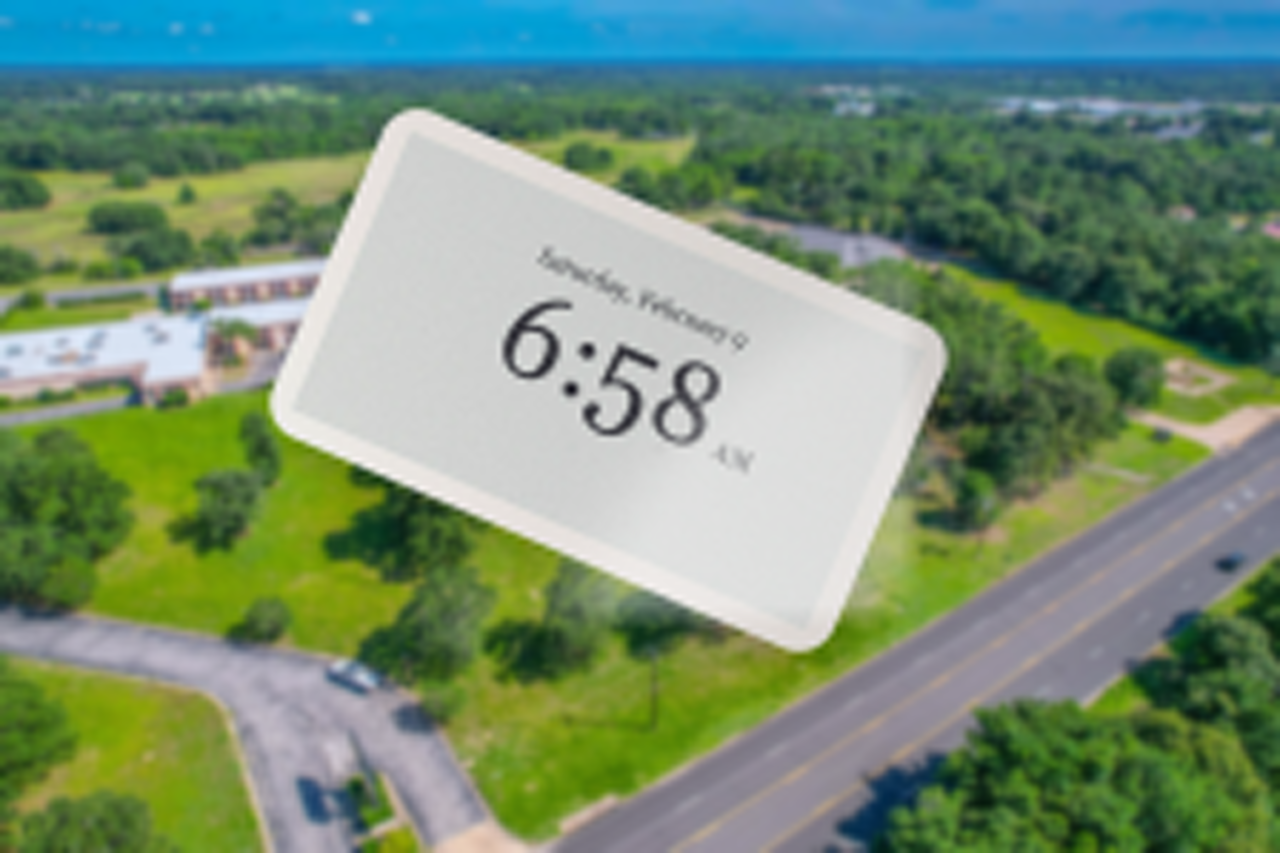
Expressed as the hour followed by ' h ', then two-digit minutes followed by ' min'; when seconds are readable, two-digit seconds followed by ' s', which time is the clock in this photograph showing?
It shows 6 h 58 min
